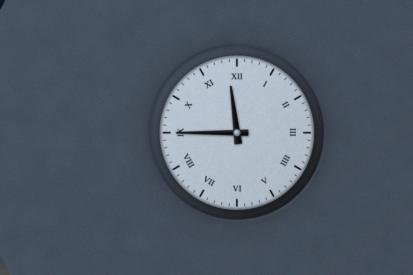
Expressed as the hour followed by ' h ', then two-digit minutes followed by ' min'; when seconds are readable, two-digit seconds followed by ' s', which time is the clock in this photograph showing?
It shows 11 h 45 min
